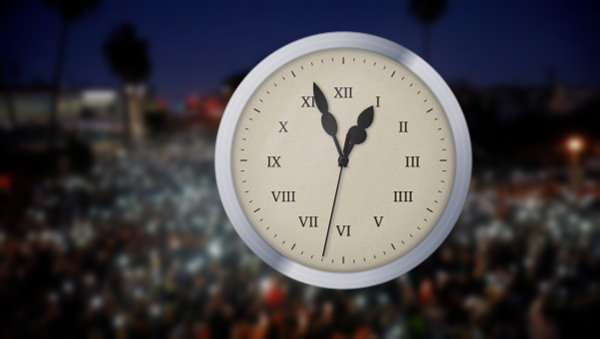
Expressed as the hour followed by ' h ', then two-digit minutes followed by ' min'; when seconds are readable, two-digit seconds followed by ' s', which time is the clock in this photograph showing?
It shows 12 h 56 min 32 s
